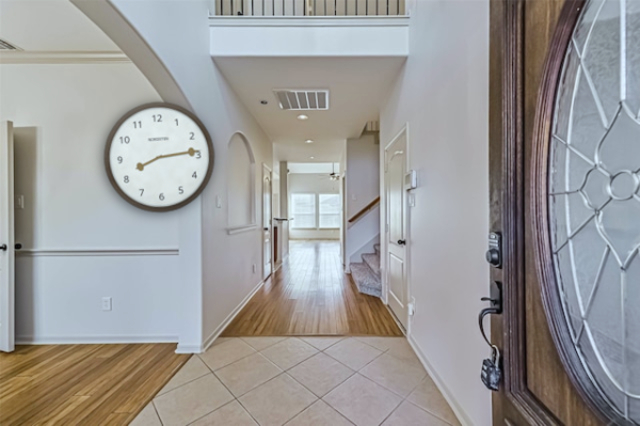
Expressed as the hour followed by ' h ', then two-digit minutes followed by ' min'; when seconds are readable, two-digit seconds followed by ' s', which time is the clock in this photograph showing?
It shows 8 h 14 min
